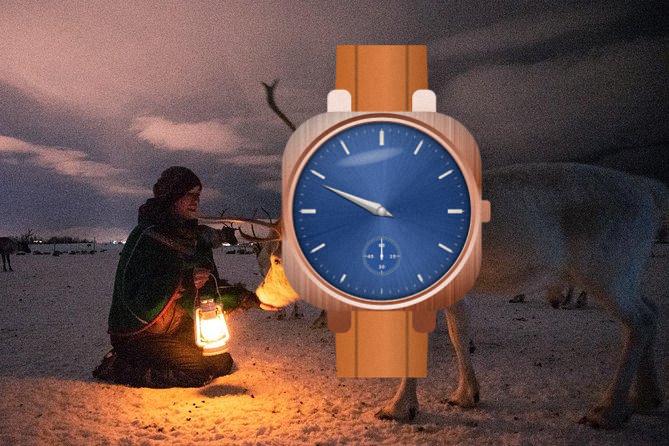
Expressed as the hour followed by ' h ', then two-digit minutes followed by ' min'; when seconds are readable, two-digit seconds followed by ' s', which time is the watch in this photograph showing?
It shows 9 h 49 min
